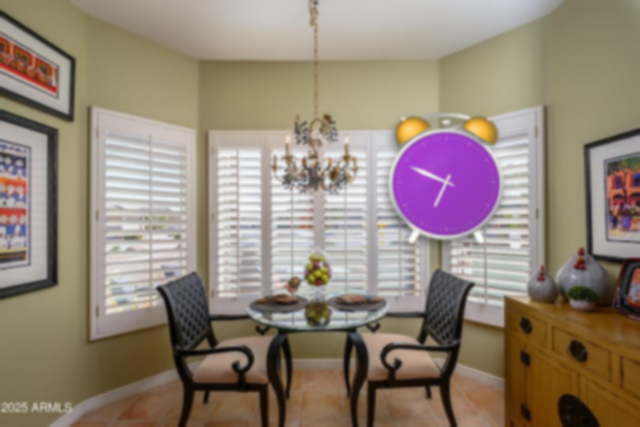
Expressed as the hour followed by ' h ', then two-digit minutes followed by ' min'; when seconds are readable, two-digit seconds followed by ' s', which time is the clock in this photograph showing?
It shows 6 h 49 min
